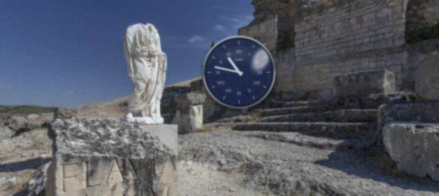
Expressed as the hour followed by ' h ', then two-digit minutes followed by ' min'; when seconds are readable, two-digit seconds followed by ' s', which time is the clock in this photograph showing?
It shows 10 h 47 min
